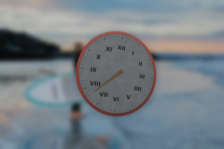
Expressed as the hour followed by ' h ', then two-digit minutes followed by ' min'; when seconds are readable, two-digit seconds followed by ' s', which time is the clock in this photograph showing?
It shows 7 h 38 min
